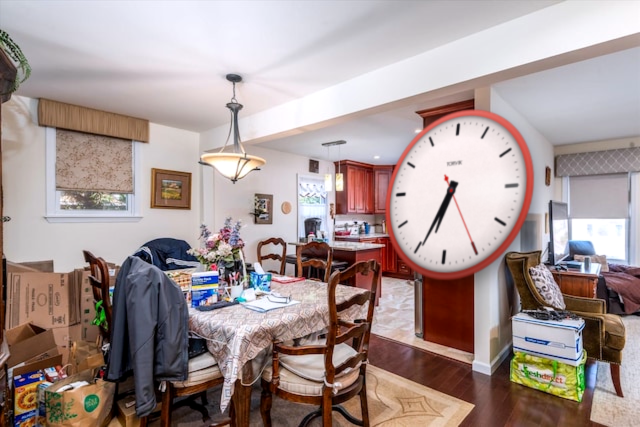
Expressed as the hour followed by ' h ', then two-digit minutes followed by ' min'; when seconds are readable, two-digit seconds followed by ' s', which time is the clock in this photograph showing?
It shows 6 h 34 min 25 s
